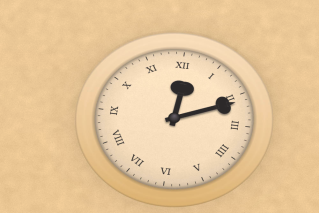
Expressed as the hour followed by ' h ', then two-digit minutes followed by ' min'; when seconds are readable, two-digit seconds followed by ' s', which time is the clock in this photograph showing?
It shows 12 h 11 min
